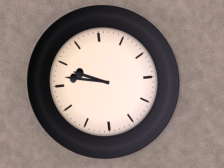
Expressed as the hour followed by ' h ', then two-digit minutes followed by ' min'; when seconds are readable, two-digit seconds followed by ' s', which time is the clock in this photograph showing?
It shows 9 h 47 min
